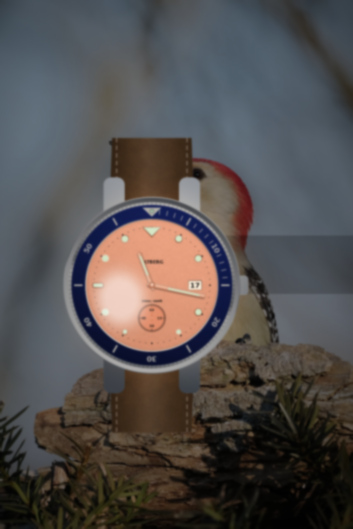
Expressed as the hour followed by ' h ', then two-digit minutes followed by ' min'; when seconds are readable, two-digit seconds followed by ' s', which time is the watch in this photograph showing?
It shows 11 h 17 min
